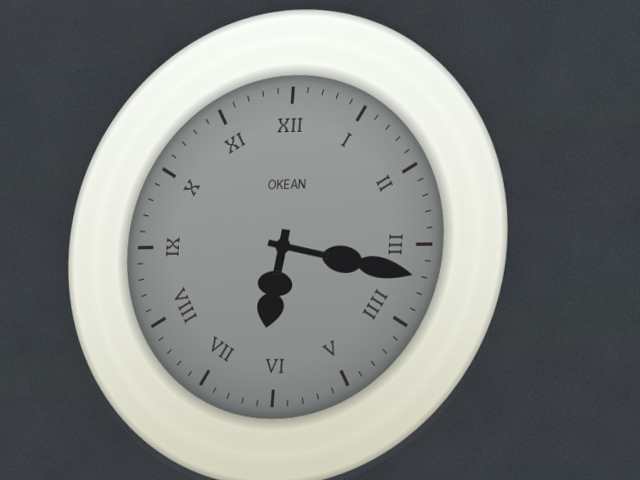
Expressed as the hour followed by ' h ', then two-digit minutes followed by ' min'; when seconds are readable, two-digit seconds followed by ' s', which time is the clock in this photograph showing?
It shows 6 h 17 min
